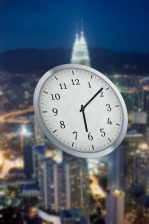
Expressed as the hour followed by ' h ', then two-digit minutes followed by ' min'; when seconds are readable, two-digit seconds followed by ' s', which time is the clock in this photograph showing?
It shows 6 h 09 min
